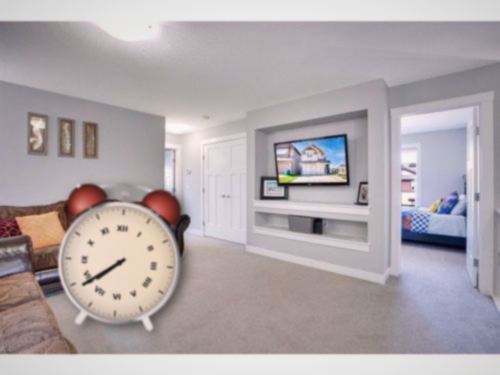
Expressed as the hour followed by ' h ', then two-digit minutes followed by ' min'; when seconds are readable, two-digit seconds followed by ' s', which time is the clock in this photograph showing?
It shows 7 h 39 min
